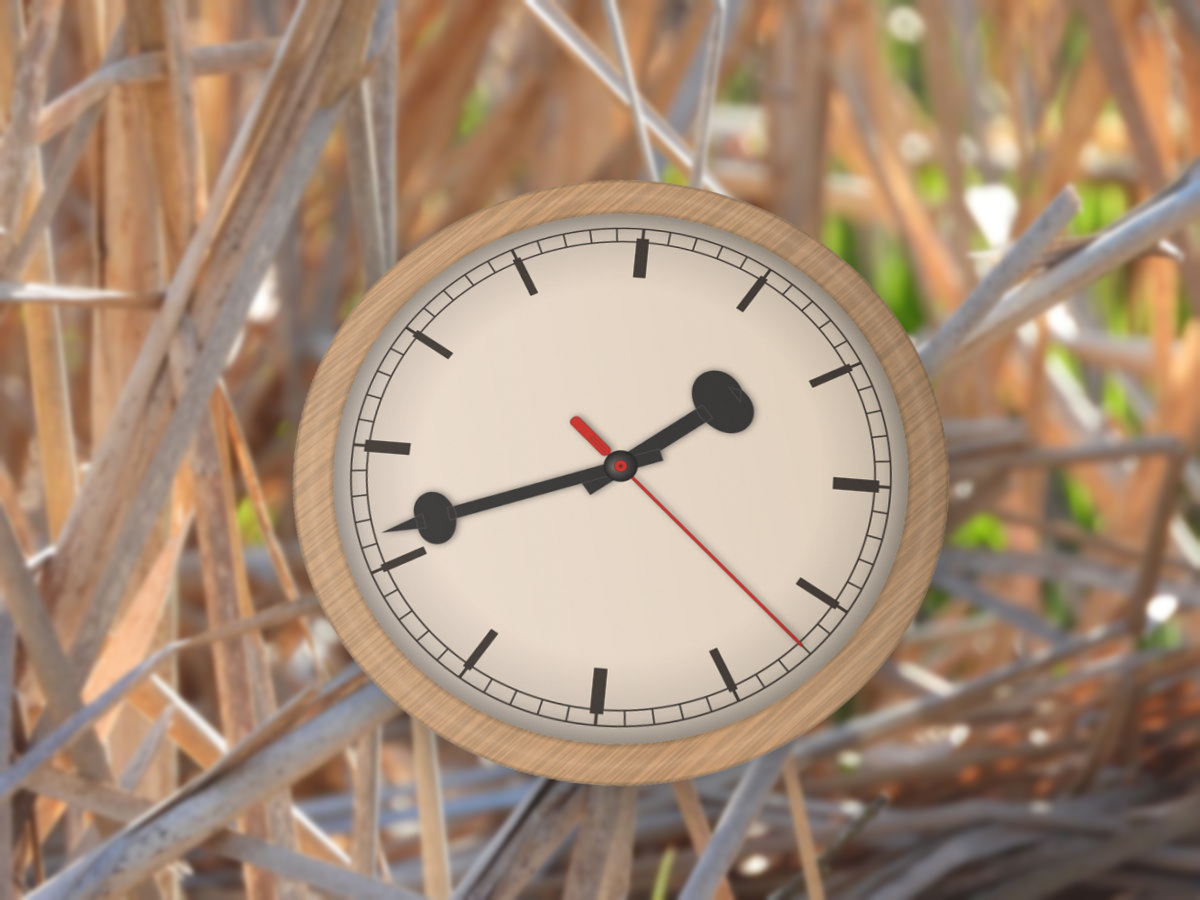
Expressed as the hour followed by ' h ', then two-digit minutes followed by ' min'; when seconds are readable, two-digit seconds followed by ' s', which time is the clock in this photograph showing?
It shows 1 h 41 min 22 s
